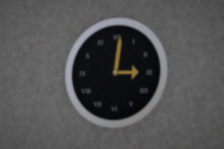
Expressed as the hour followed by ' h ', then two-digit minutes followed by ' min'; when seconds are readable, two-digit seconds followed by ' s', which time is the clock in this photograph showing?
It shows 3 h 01 min
